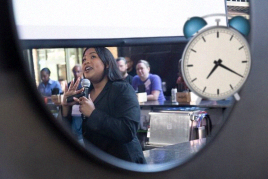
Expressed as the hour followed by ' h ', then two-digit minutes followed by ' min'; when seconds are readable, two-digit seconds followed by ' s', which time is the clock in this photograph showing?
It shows 7 h 20 min
